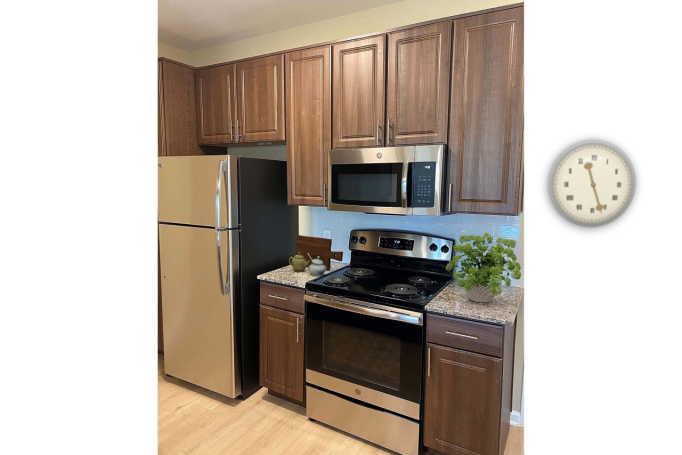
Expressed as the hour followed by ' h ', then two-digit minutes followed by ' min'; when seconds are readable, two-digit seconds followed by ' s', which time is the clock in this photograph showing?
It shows 11 h 27 min
